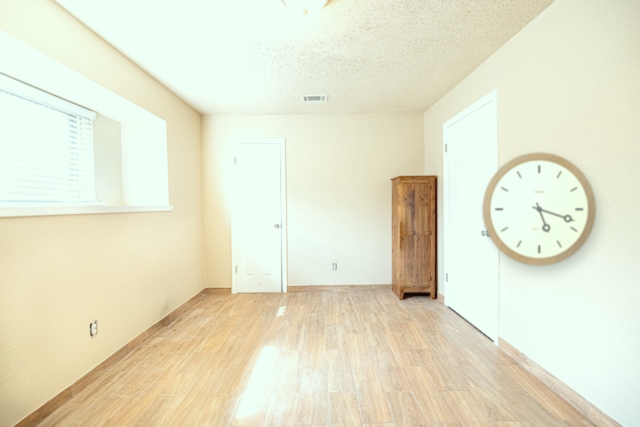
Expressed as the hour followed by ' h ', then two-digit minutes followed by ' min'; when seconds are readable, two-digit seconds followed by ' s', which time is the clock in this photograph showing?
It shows 5 h 18 min
